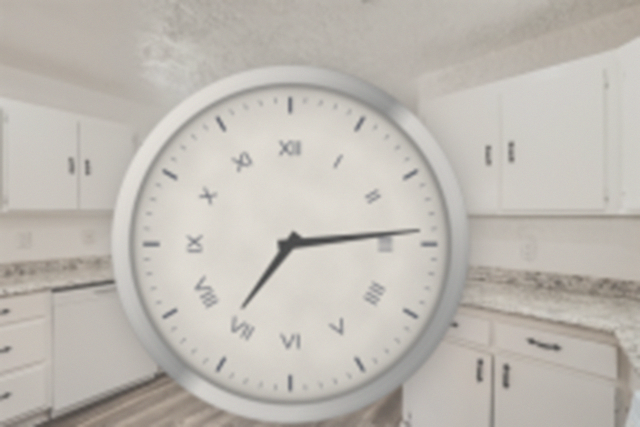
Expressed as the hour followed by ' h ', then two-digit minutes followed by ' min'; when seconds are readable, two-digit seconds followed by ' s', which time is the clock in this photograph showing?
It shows 7 h 14 min
